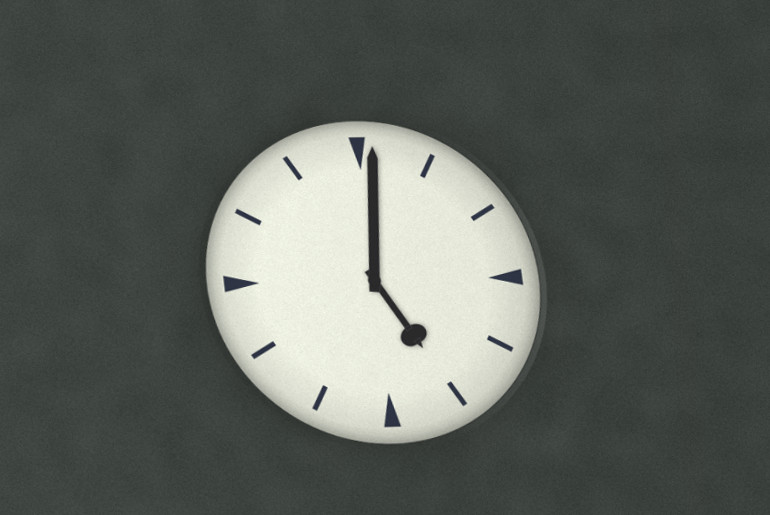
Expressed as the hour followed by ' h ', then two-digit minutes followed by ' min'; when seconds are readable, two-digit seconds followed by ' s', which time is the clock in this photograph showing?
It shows 5 h 01 min
